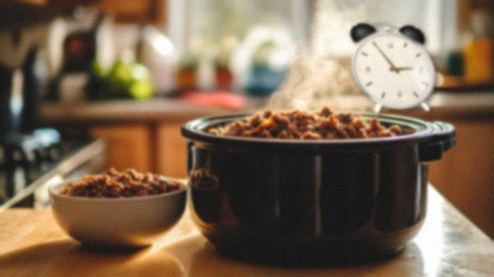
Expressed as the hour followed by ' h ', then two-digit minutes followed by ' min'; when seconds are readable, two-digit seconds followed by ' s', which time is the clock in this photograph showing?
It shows 2 h 55 min
